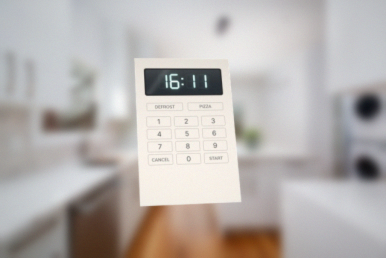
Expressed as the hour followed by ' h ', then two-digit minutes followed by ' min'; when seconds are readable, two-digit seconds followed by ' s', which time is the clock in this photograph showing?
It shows 16 h 11 min
